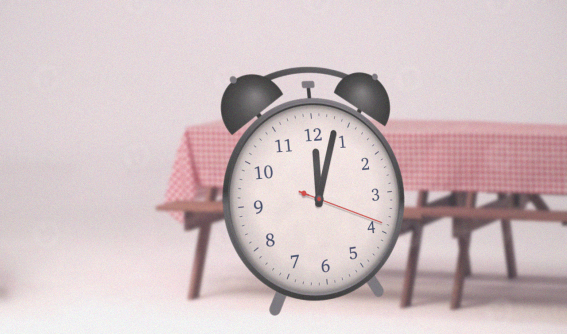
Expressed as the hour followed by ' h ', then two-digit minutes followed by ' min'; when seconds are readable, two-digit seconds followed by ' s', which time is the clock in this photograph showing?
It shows 12 h 03 min 19 s
